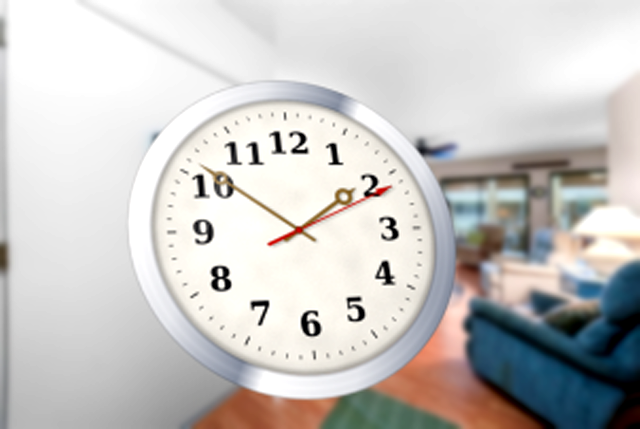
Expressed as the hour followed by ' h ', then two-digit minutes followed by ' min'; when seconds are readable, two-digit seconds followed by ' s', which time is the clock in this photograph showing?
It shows 1 h 51 min 11 s
